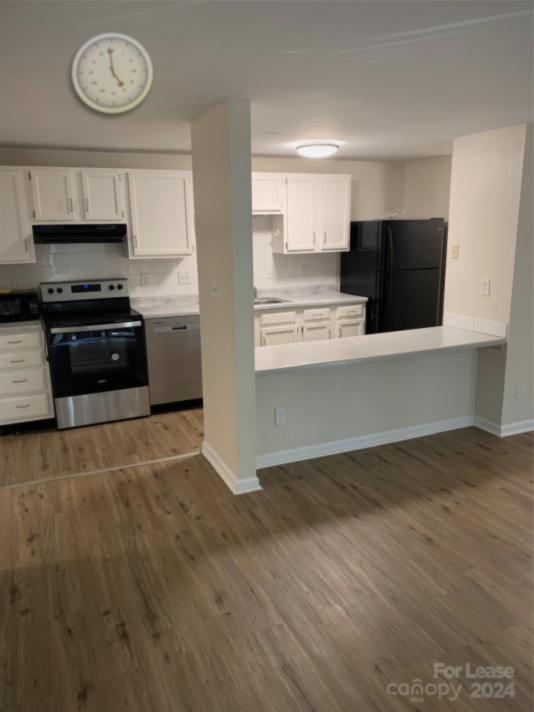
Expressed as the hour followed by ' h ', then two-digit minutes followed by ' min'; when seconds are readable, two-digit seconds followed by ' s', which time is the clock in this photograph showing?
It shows 4 h 59 min
